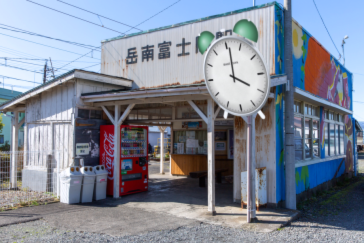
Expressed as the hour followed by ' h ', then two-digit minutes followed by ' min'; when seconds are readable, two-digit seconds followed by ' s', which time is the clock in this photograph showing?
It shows 4 h 01 min
